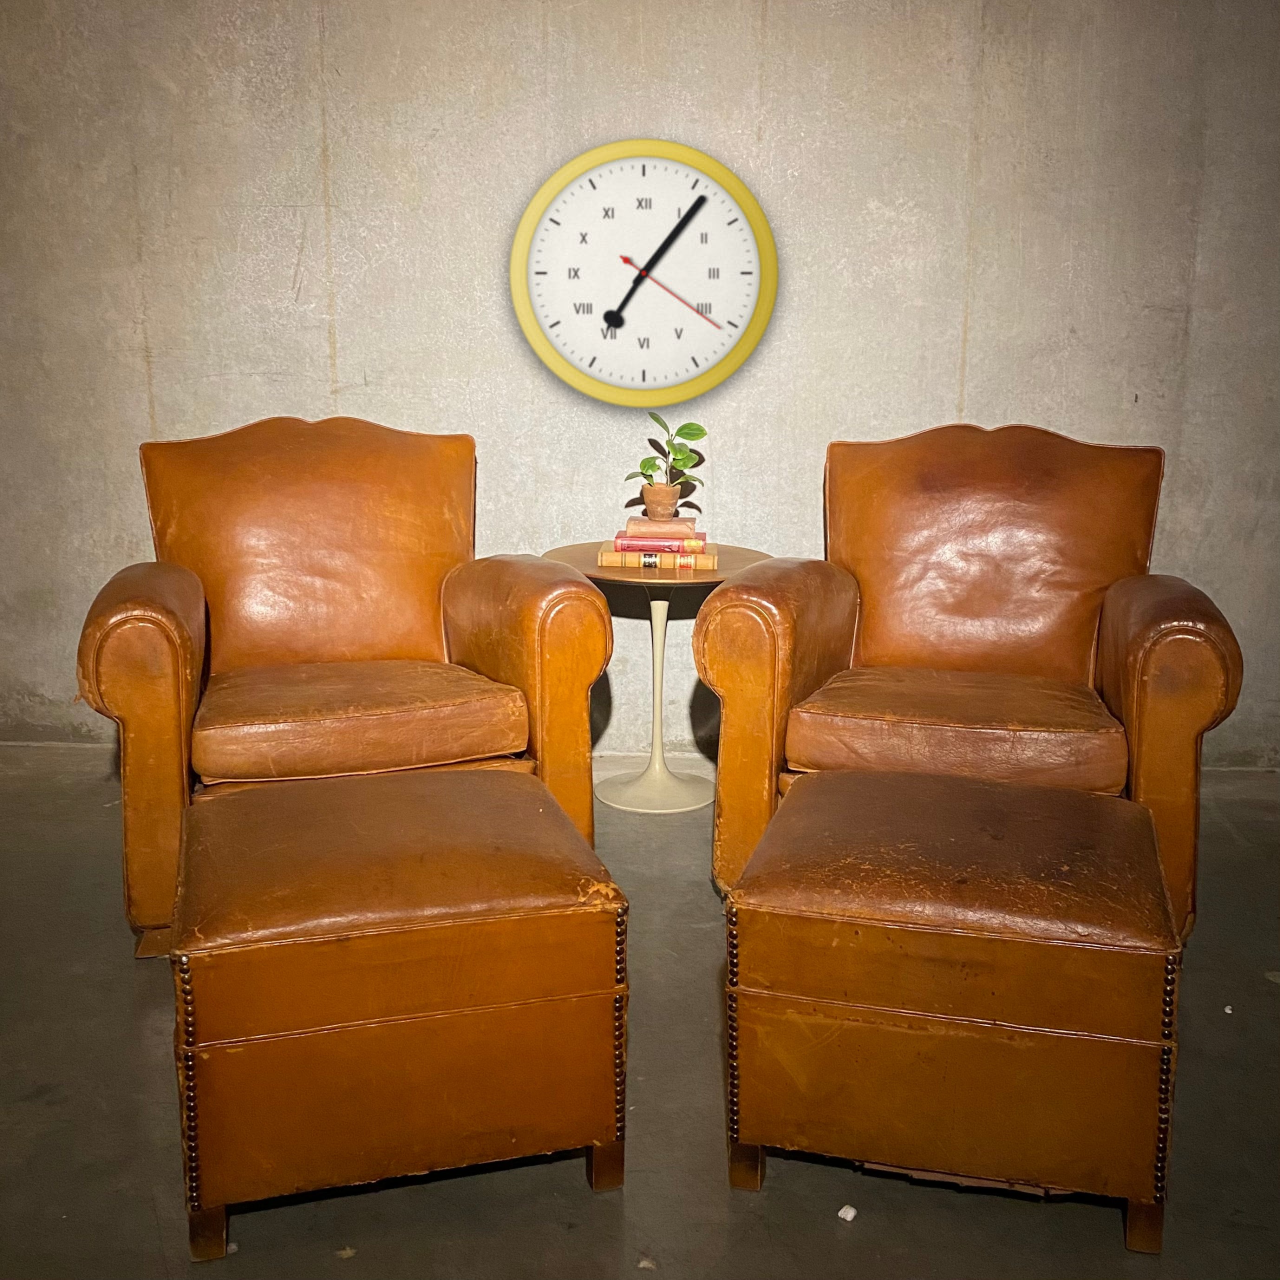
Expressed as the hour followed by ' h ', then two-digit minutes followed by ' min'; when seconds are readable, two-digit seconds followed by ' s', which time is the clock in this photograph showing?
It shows 7 h 06 min 21 s
